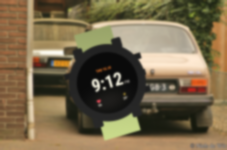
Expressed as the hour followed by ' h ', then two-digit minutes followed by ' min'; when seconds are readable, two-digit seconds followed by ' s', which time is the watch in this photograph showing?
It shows 9 h 12 min
